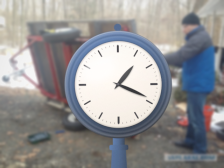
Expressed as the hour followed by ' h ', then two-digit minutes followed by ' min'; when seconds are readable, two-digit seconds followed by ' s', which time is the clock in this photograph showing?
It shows 1 h 19 min
